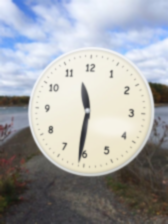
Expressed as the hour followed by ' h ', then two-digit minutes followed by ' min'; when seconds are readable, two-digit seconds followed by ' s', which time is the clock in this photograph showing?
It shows 11 h 31 min
